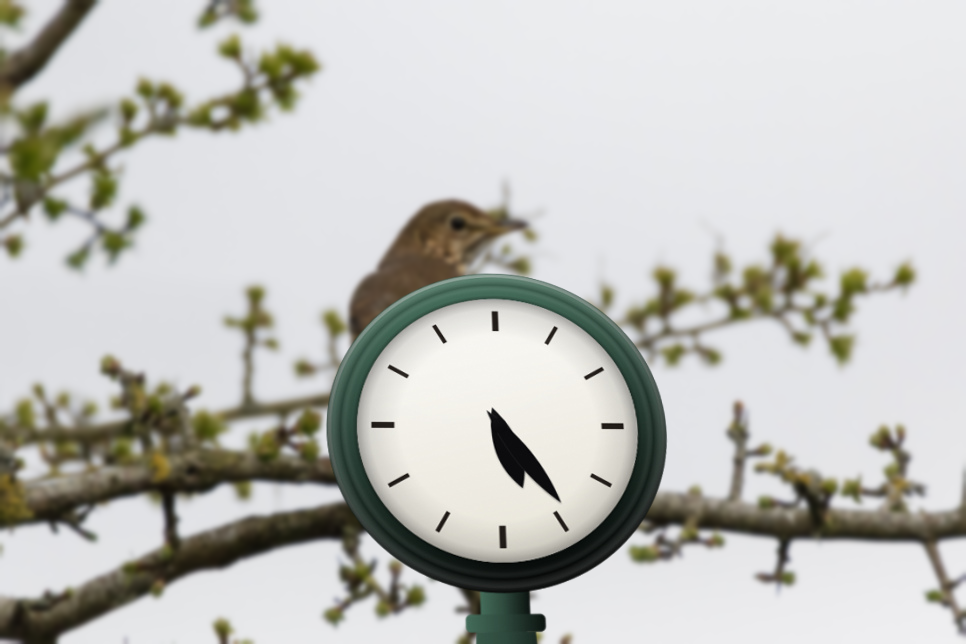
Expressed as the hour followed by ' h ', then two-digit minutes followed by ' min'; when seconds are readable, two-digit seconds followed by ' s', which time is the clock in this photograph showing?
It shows 5 h 24 min
